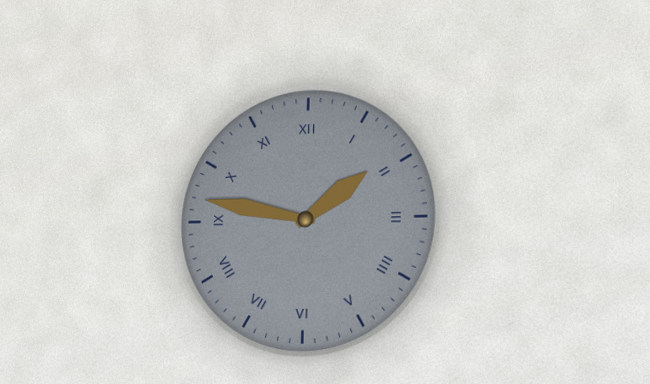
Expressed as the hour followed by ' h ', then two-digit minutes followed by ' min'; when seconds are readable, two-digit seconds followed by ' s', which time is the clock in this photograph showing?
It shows 1 h 47 min
